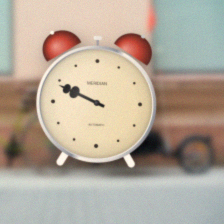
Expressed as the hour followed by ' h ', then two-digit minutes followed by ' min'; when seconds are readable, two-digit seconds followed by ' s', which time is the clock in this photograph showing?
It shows 9 h 49 min
